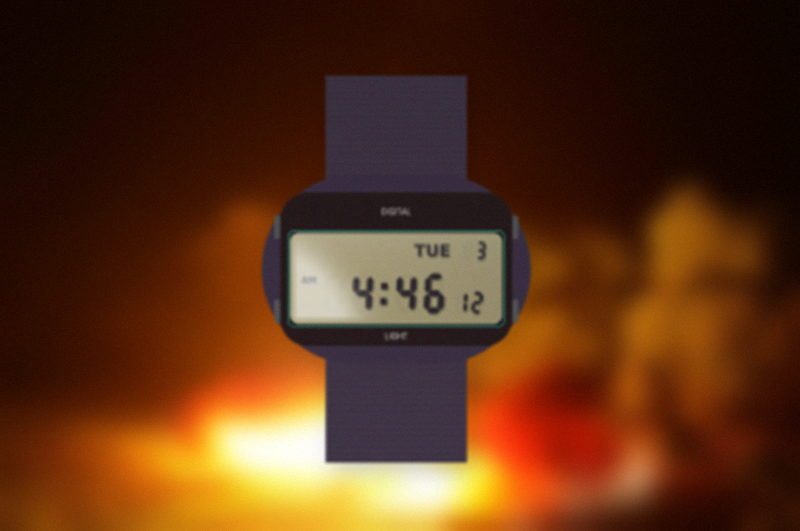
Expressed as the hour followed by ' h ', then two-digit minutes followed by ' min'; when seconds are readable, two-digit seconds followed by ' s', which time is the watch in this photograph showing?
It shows 4 h 46 min 12 s
